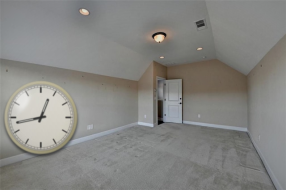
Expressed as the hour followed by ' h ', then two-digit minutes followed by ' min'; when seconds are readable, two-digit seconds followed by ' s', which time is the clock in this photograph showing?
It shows 12 h 43 min
